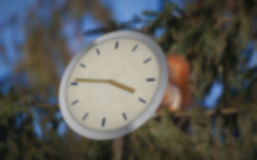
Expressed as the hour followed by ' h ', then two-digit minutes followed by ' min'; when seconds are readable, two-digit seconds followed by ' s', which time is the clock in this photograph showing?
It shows 3 h 46 min
